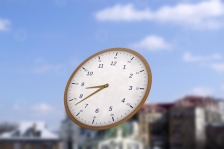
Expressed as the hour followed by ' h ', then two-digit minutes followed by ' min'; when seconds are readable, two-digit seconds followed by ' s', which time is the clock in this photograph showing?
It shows 8 h 38 min
